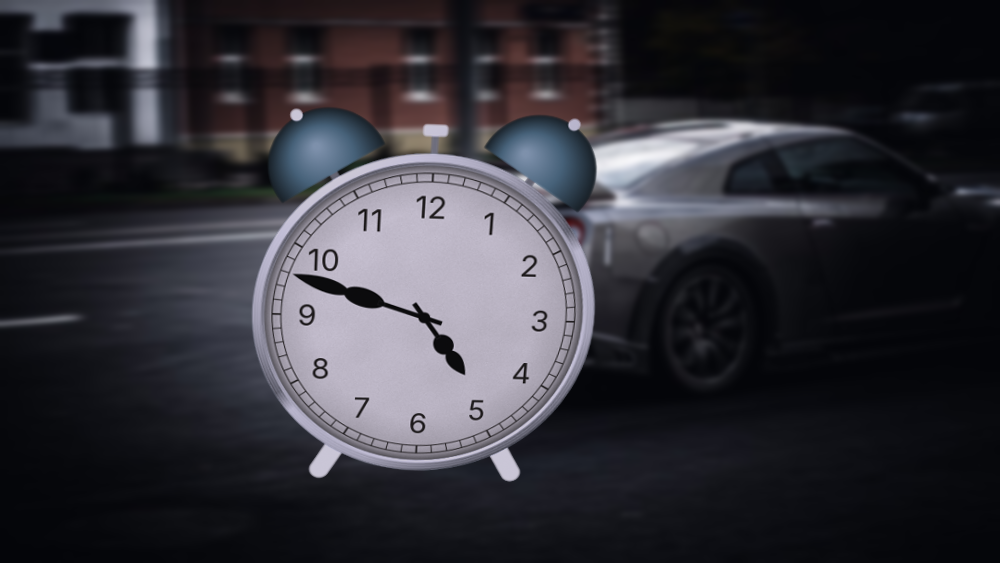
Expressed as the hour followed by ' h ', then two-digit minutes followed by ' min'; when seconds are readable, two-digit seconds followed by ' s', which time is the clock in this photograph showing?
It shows 4 h 48 min
